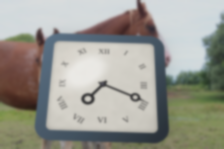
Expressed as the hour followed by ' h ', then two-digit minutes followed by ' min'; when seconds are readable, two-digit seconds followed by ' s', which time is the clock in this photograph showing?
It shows 7 h 19 min
